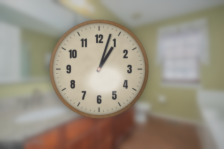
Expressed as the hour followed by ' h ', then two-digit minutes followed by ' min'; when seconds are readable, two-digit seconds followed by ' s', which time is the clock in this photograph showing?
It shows 1 h 03 min
